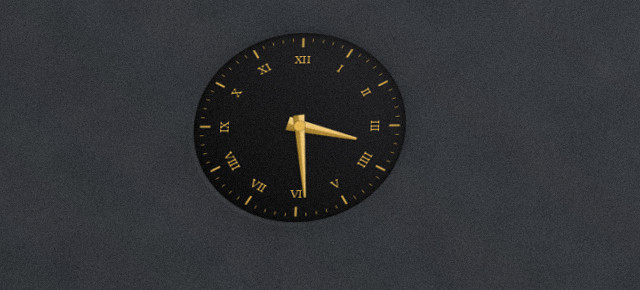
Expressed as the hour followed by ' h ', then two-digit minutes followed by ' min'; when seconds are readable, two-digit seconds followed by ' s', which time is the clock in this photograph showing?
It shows 3 h 29 min
